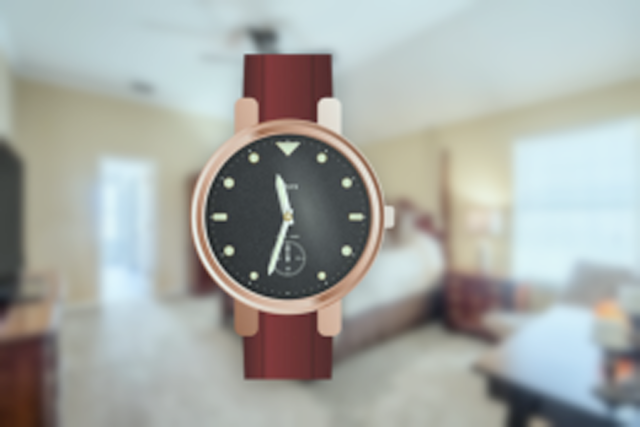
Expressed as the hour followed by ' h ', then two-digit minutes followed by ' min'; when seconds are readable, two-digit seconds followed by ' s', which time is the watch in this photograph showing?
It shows 11 h 33 min
